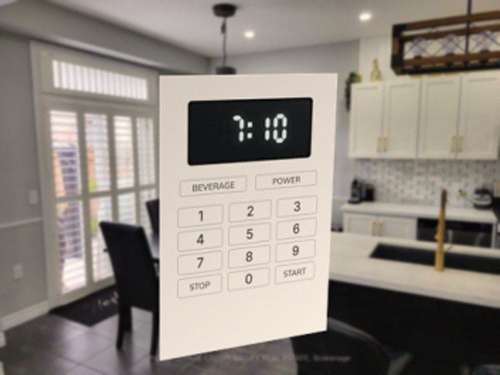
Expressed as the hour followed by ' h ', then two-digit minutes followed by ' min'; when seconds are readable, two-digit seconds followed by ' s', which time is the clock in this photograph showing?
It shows 7 h 10 min
